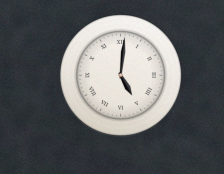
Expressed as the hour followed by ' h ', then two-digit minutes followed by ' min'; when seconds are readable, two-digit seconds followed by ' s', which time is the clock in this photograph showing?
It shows 5 h 01 min
